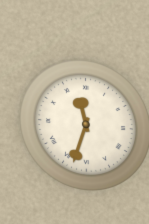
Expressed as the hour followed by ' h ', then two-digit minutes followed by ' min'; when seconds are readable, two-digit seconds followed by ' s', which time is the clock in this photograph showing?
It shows 11 h 33 min
